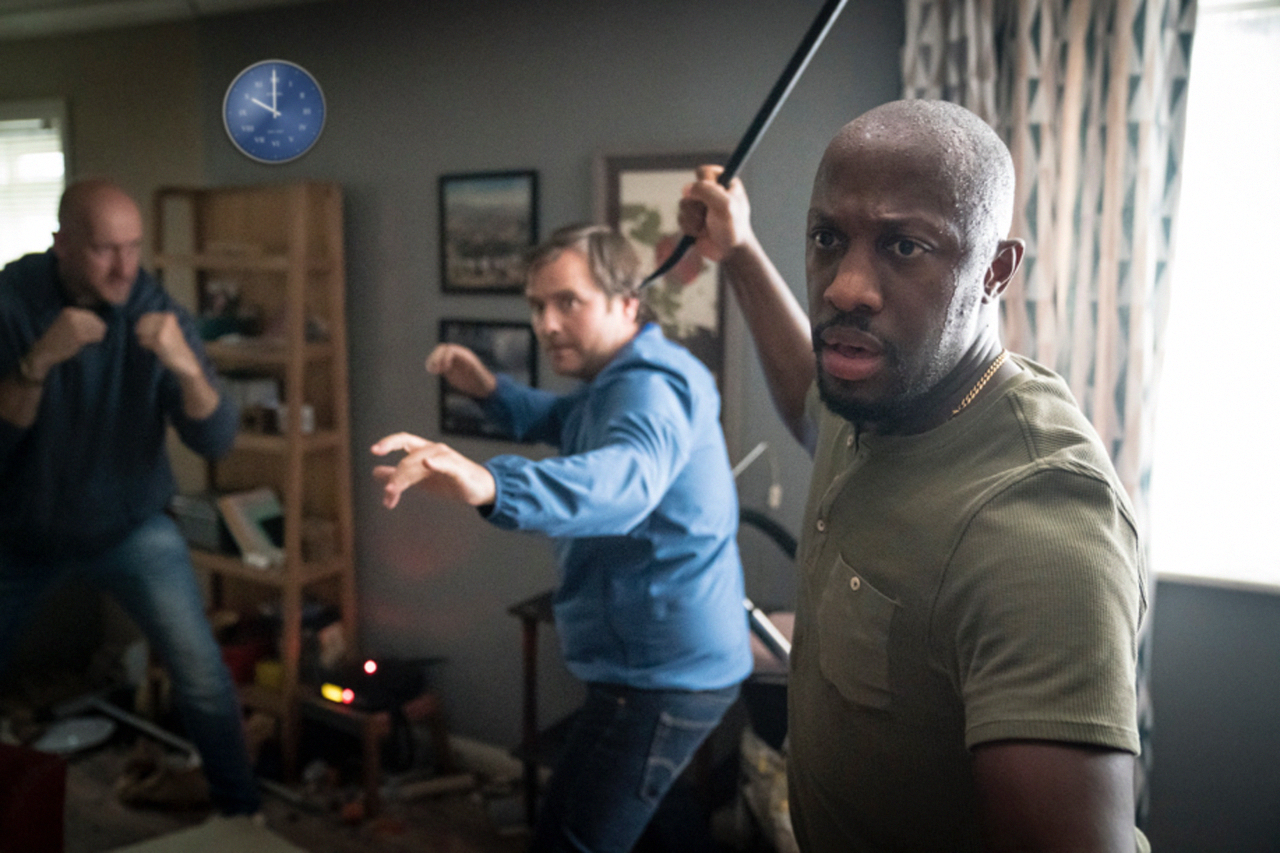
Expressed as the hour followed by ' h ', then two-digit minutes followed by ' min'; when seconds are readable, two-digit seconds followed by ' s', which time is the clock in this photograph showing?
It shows 10 h 00 min
